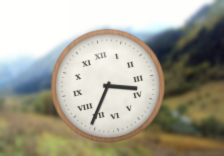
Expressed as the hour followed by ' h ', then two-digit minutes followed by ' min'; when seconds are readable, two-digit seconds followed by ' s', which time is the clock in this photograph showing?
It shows 3 h 36 min
